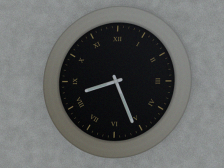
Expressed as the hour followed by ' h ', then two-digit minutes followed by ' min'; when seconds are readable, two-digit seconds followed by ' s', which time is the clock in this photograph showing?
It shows 8 h 26 min
